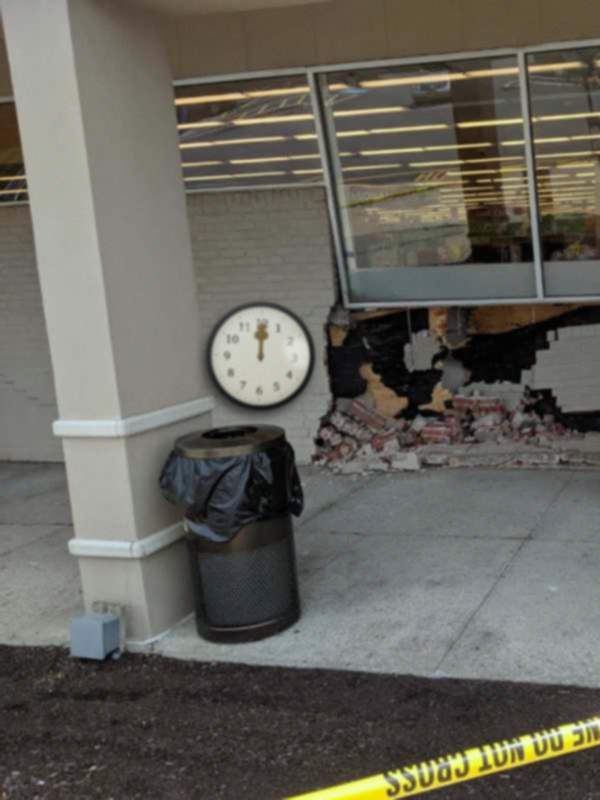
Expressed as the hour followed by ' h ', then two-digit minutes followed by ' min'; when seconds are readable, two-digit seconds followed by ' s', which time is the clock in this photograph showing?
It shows 12 h 00 min
